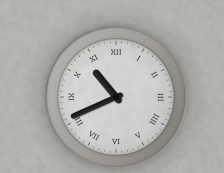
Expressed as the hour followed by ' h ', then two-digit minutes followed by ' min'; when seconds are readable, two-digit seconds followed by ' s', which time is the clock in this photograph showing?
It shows 10 h 41 min
